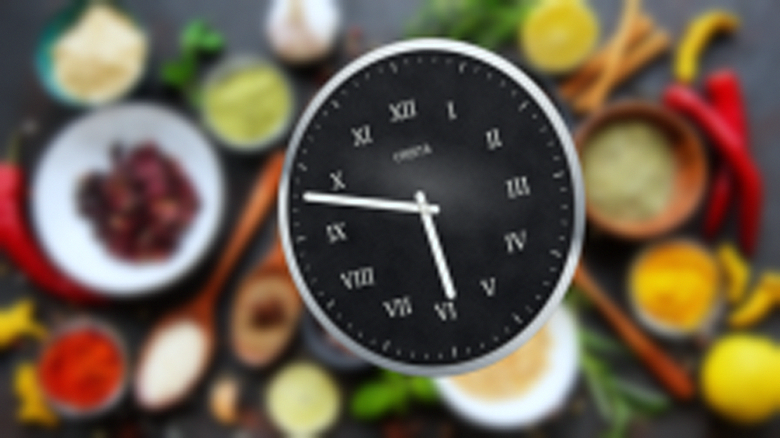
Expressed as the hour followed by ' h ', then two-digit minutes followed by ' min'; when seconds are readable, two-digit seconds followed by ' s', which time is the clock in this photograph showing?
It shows 5 h 48 min
